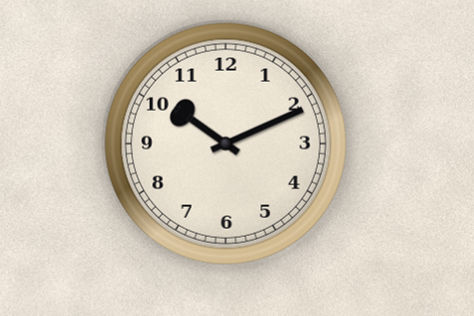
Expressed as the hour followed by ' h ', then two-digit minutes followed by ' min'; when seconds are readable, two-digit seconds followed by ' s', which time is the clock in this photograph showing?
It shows 10 h 11 min
